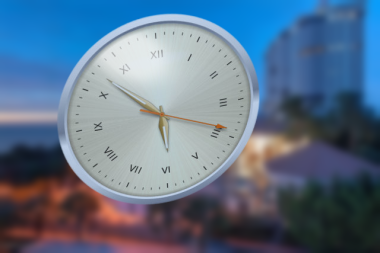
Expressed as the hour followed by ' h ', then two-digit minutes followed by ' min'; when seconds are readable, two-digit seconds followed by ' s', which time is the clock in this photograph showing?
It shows 5 h 52 min 19 s
